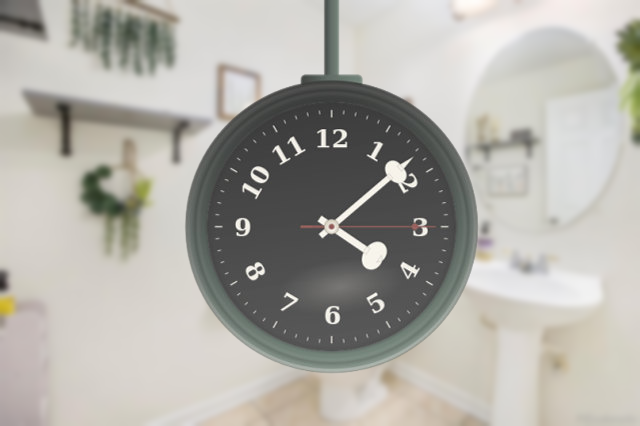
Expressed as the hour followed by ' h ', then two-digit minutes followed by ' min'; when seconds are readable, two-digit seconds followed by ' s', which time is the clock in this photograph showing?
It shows 4 h 08 min 15 s
